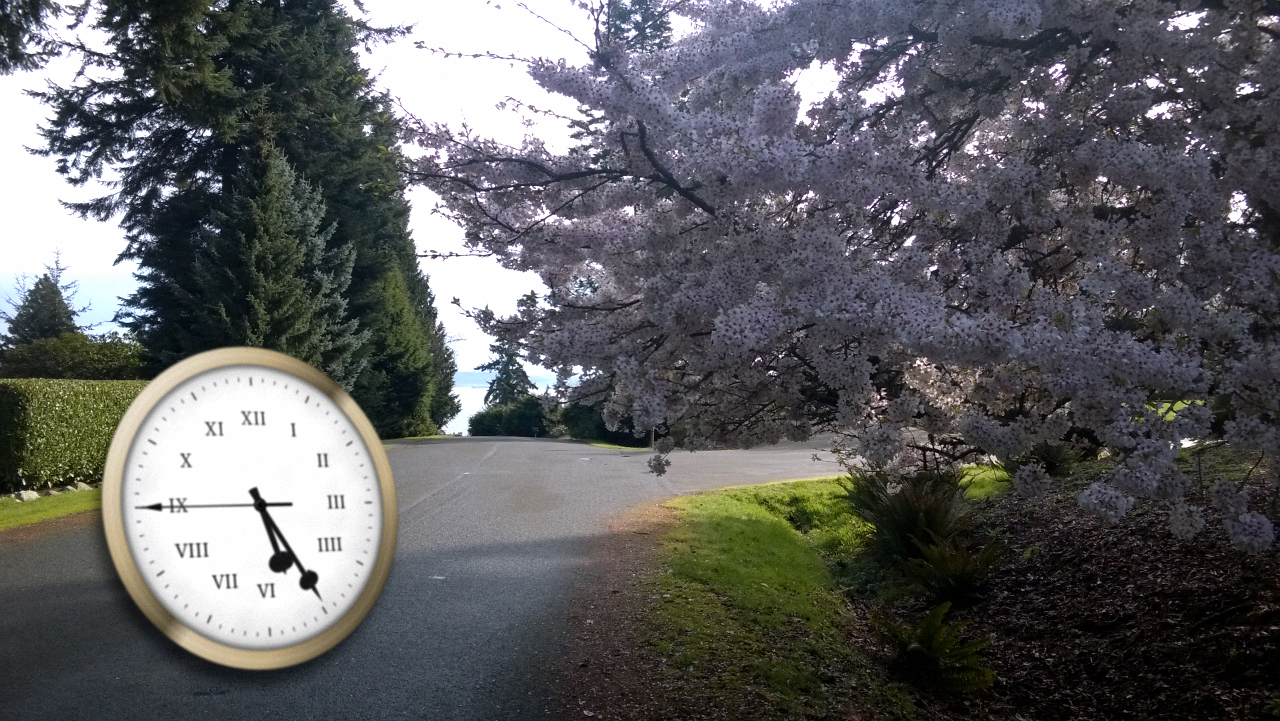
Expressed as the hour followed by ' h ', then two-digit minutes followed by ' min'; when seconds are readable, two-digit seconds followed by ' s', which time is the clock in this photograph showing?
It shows 5 h 24 min 45 s
